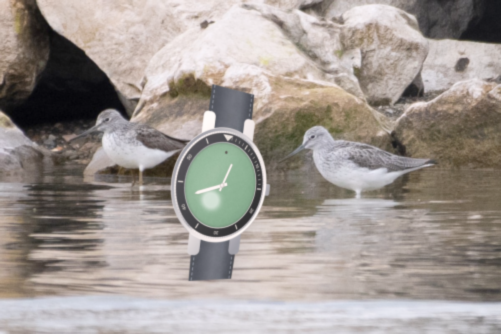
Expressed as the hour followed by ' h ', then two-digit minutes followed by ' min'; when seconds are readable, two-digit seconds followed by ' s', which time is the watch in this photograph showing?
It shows 12 h 42 min
